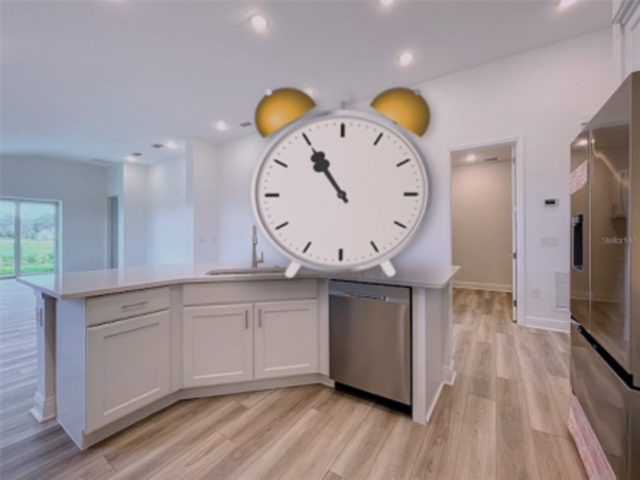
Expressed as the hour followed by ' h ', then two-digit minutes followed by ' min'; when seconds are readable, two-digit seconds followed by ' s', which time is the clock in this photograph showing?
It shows 10 h 55 min
